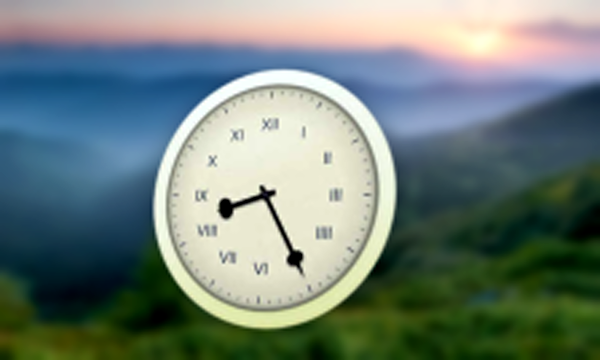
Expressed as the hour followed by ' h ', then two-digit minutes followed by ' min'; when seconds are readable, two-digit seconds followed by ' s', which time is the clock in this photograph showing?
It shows 8 h 25 min
